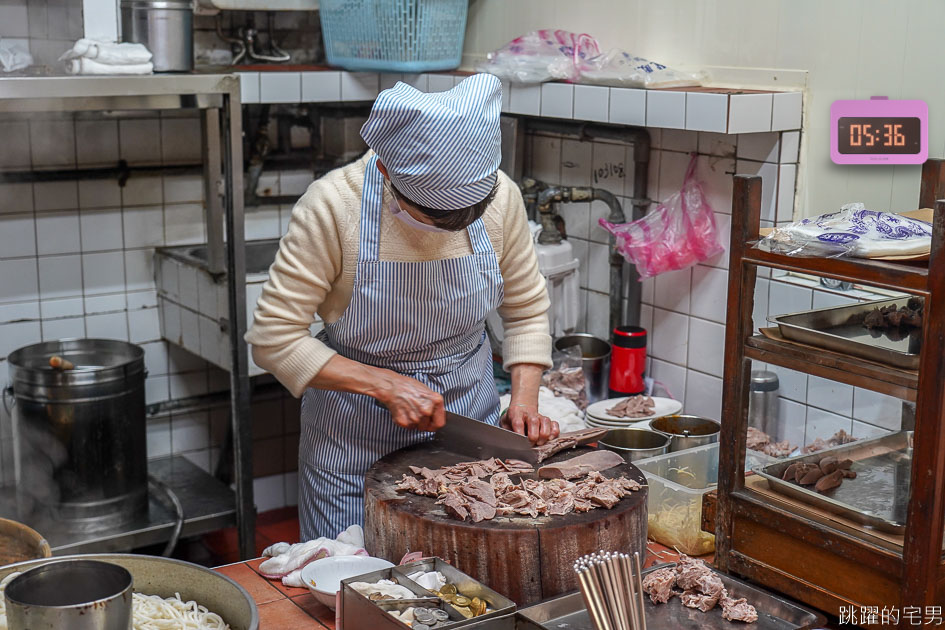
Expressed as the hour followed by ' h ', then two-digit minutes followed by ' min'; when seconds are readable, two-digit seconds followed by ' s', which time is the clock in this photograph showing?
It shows 5 h 36 min
